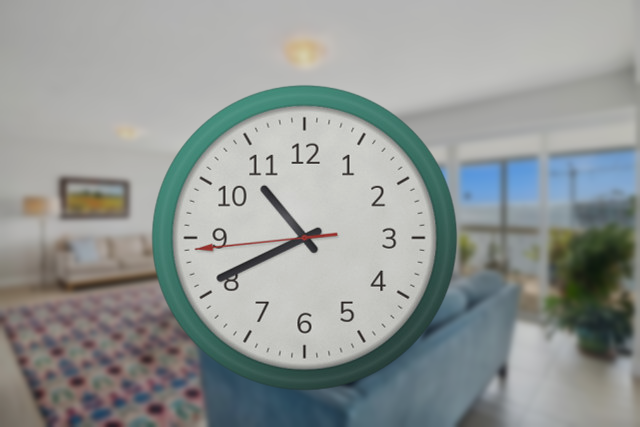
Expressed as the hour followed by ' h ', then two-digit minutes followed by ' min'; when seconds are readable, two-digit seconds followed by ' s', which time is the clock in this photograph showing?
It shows 10 h 40 min 44 s
